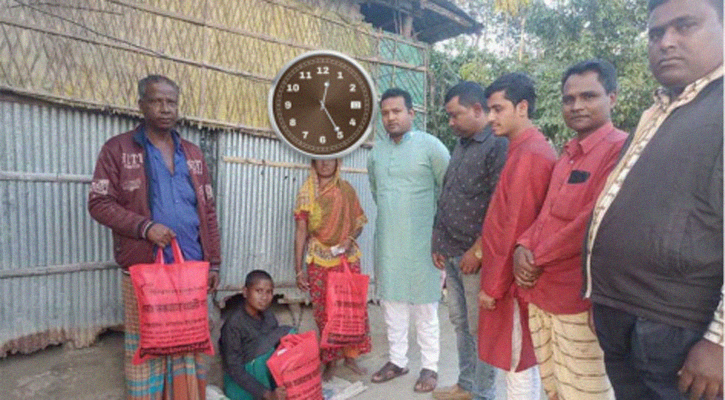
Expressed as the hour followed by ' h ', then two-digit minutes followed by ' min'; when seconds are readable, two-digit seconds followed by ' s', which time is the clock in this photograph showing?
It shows 12 h 25 min
